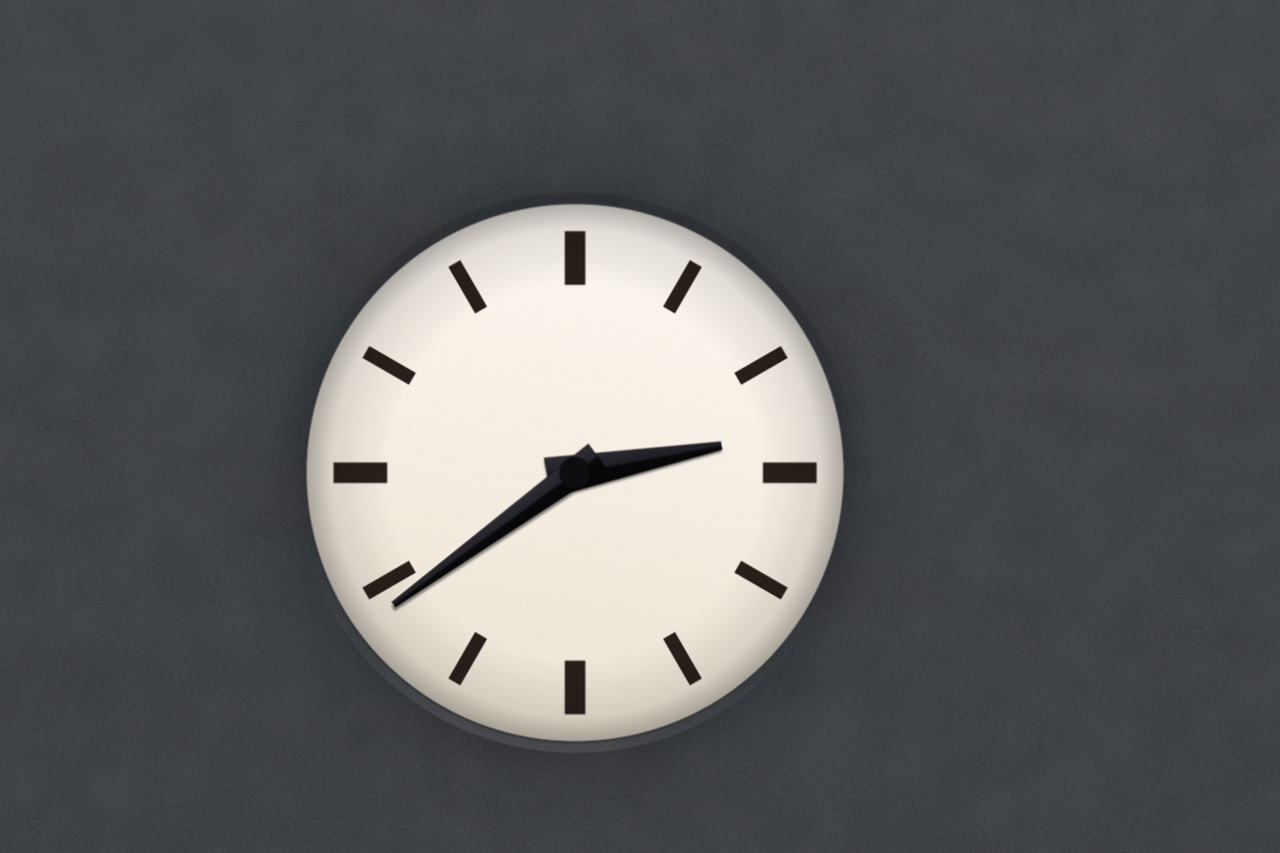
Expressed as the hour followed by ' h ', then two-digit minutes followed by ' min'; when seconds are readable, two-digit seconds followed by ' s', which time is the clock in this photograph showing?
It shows 2 h 39 min
